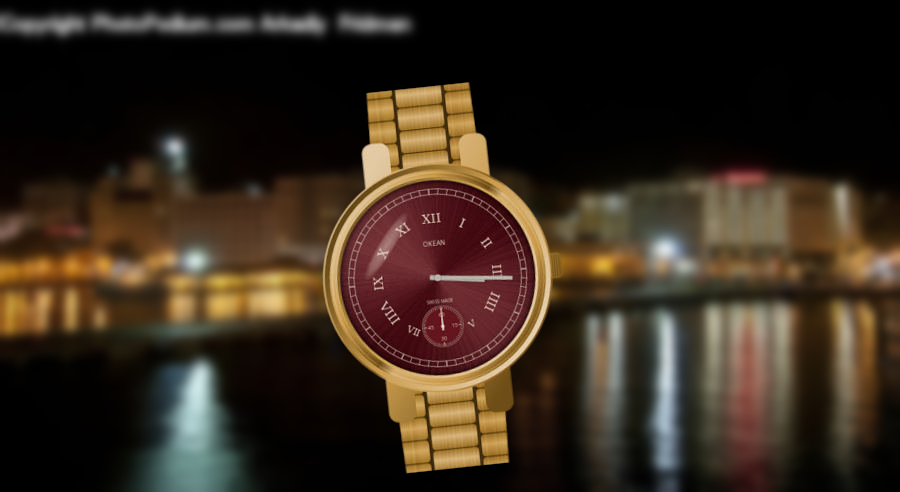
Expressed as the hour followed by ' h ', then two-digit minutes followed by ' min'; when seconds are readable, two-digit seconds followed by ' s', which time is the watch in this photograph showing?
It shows 3 h 16 min
